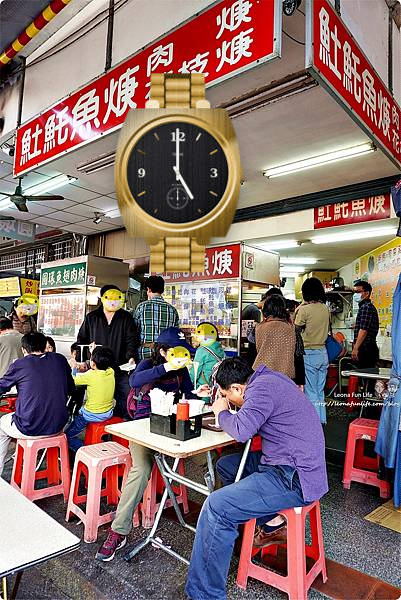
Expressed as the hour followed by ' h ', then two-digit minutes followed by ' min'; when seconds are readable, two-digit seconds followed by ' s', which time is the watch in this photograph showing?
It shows 5 h 00 min
